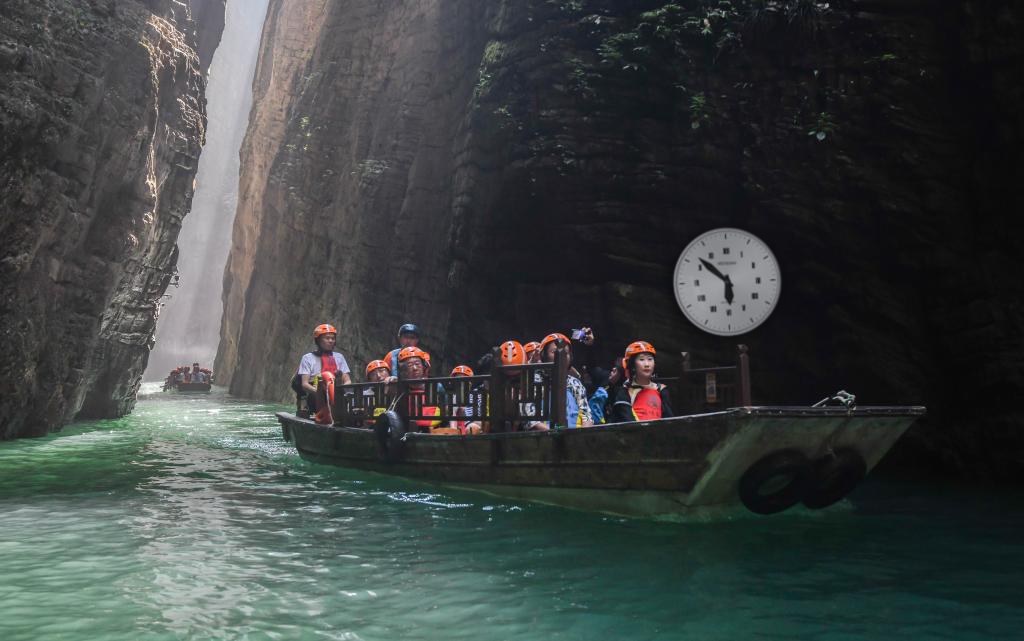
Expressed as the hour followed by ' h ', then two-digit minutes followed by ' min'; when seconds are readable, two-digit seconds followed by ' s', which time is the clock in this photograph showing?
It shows 5 h 52 min
